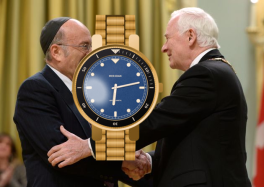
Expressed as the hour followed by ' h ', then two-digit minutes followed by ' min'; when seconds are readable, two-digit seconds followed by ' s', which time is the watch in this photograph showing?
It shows 6 h 13 min
